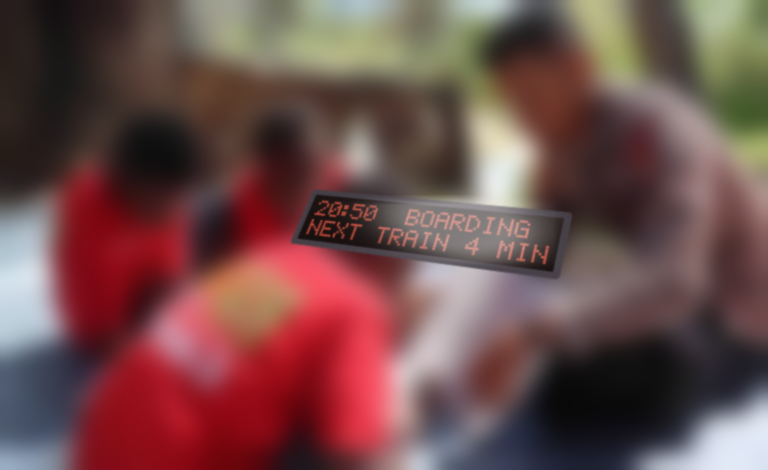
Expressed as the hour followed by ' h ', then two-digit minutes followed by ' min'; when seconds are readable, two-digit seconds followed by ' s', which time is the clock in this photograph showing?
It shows 20 h 50 min
